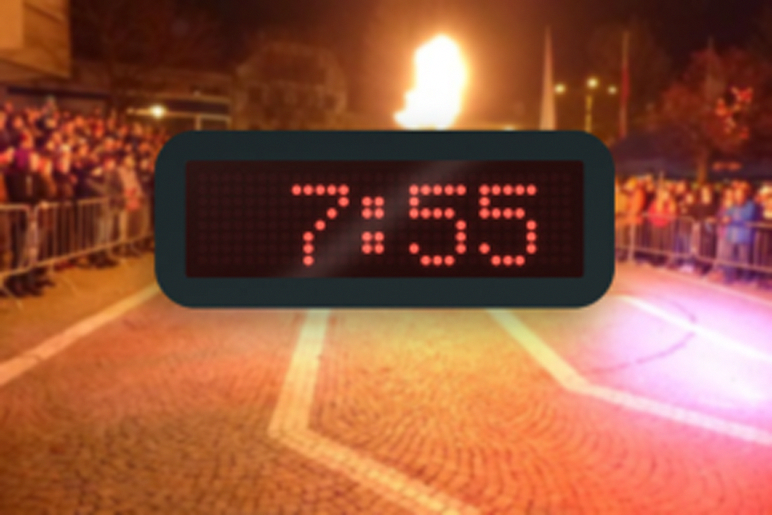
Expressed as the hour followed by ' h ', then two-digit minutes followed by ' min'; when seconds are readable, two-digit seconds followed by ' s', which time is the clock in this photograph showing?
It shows 7 h 55 min
